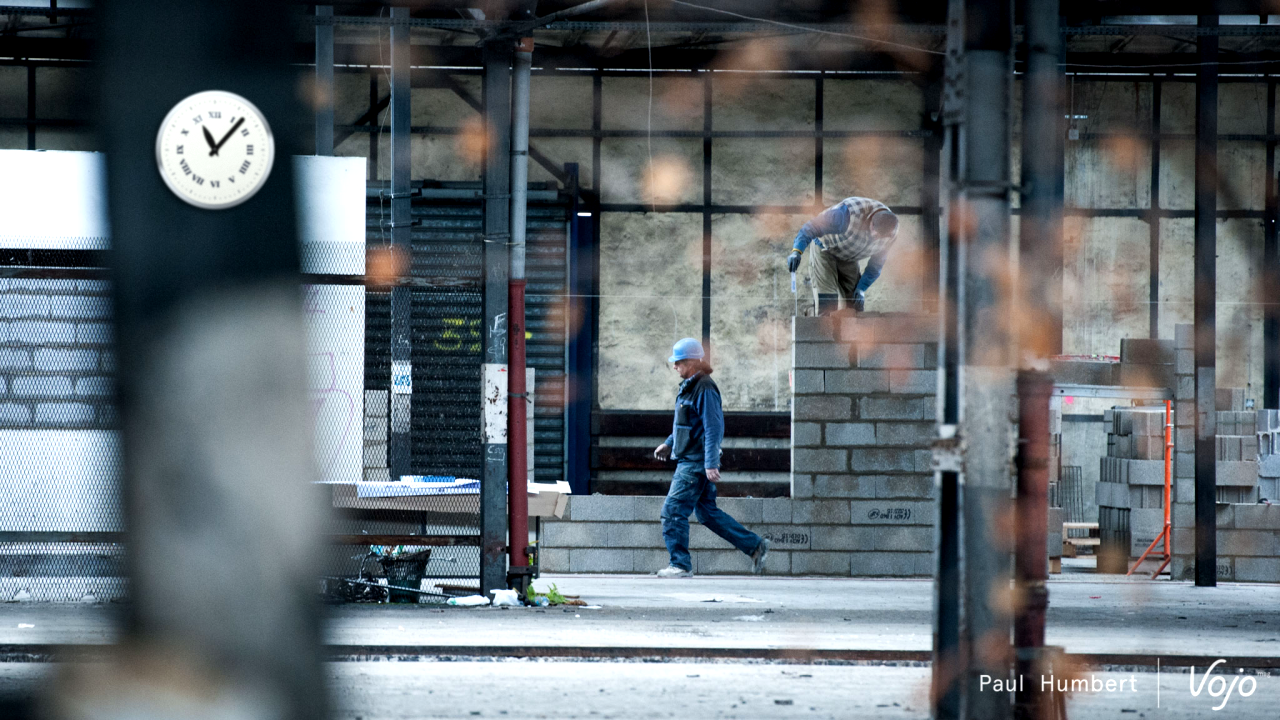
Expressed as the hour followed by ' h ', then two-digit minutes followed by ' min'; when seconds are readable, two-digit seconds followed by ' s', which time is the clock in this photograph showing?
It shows 11 h 07 min
